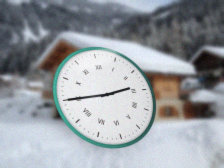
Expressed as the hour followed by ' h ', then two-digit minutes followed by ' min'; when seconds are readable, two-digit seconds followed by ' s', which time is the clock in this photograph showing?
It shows 2 h 45 min
